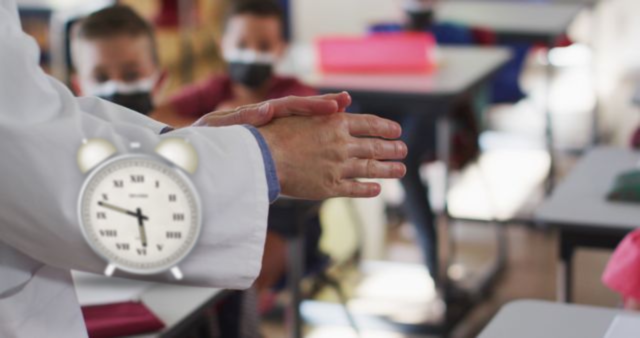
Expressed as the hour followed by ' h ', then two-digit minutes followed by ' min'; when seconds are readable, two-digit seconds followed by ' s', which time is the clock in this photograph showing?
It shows 5 h 48 min
